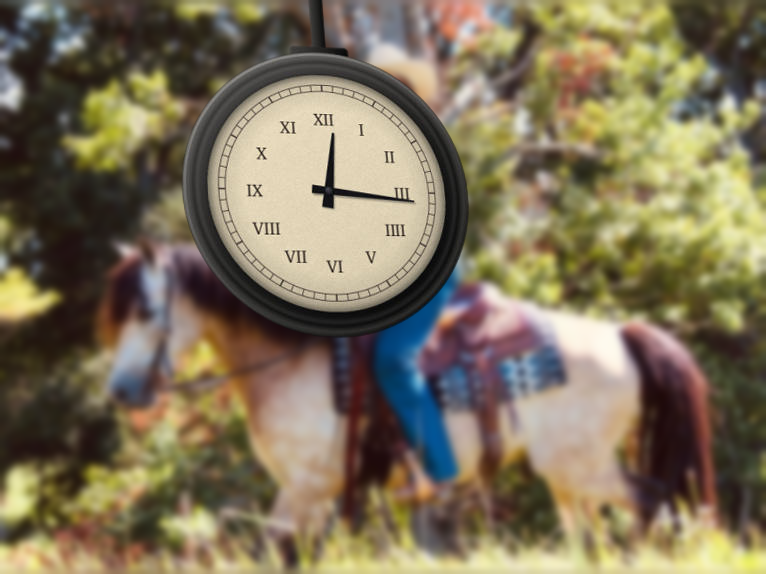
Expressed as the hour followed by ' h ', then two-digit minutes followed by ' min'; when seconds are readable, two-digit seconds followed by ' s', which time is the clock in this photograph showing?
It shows 12 h 16 min
